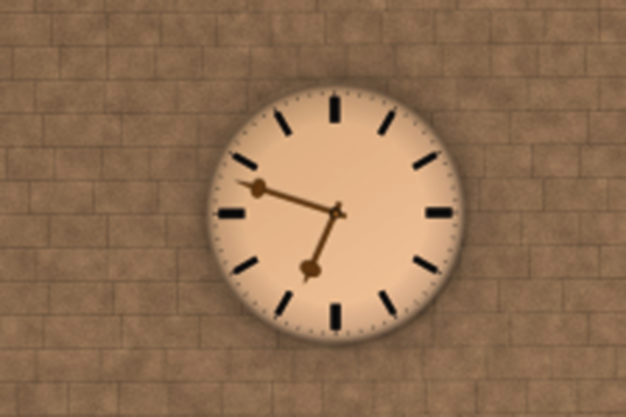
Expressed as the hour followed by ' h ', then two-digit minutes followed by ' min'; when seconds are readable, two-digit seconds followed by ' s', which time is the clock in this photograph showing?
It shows 6 h 48 min
